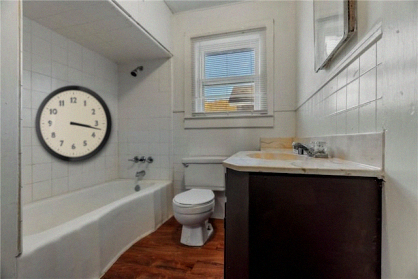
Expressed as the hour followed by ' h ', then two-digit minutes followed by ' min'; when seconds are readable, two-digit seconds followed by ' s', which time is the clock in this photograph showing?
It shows 3 h 17 min
